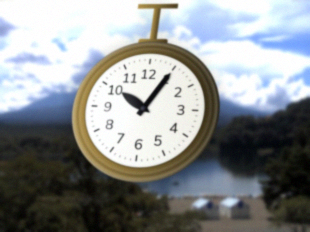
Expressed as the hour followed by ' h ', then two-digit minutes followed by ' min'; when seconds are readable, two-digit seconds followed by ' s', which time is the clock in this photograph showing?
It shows 10 h 05 min
